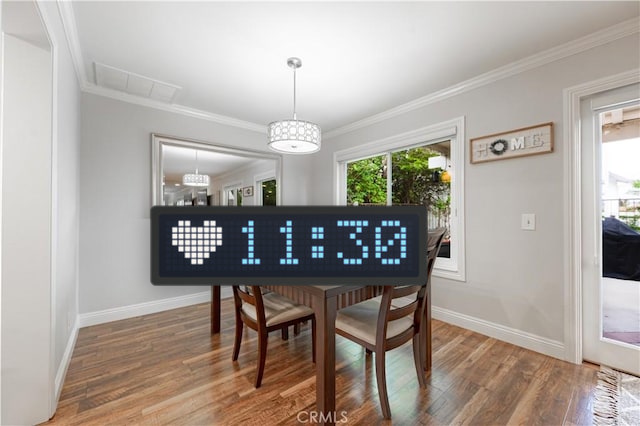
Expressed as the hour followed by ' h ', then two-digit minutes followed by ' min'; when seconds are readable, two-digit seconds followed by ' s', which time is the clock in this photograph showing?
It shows 11 h 30 min
